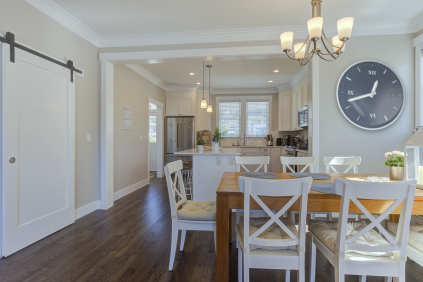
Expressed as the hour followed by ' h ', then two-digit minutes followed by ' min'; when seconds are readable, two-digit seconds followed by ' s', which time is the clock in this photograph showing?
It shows 12 h 42 min
